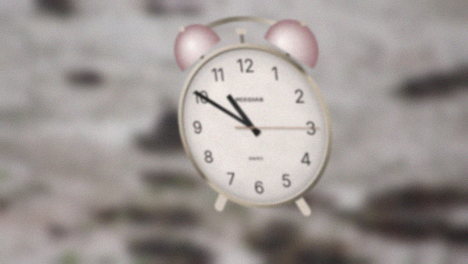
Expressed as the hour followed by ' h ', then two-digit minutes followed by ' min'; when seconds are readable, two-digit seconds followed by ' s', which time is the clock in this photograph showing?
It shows 10 h 50 min 15 s
